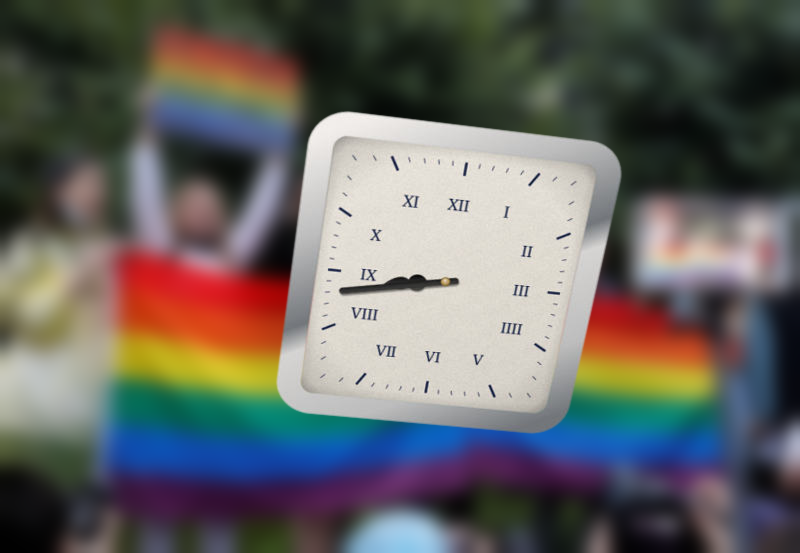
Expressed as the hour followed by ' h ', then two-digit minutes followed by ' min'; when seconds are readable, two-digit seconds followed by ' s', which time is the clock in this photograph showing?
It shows 8 h 43 min
